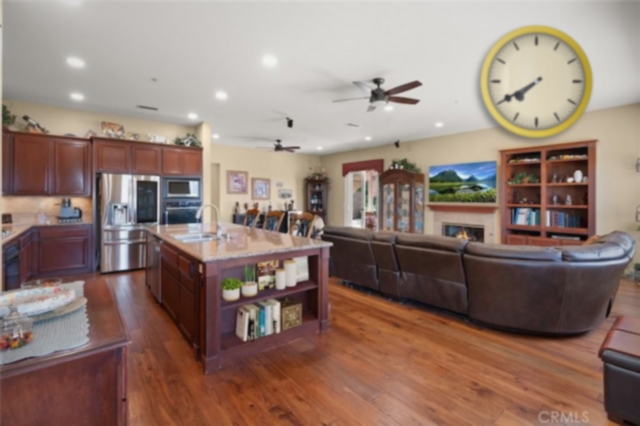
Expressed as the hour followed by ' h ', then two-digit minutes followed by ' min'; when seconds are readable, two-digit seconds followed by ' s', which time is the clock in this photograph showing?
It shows 7 h 40 min
